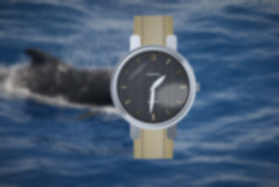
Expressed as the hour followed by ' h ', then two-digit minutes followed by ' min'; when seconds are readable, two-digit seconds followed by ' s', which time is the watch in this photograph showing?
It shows 1 h 31 min
